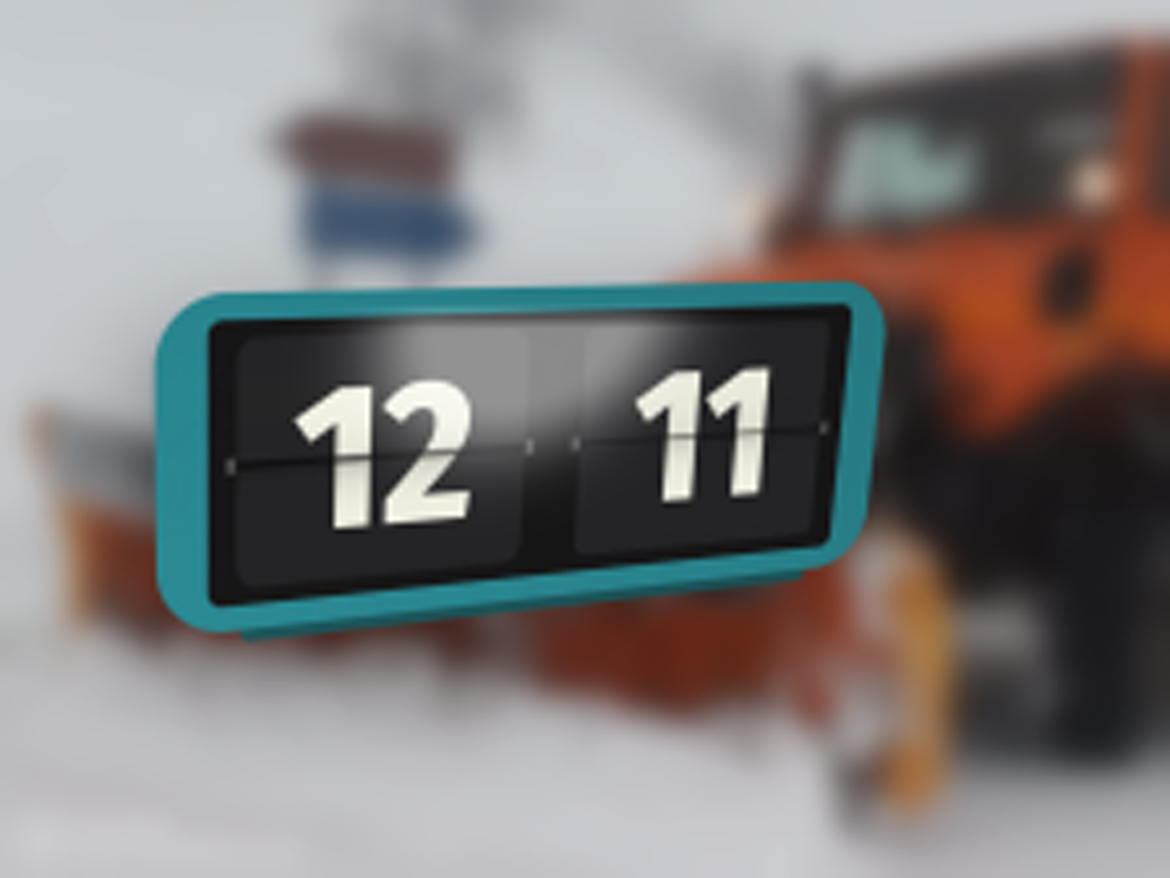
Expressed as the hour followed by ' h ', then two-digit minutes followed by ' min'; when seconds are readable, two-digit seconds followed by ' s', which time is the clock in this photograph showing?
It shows 12 h 11 min
